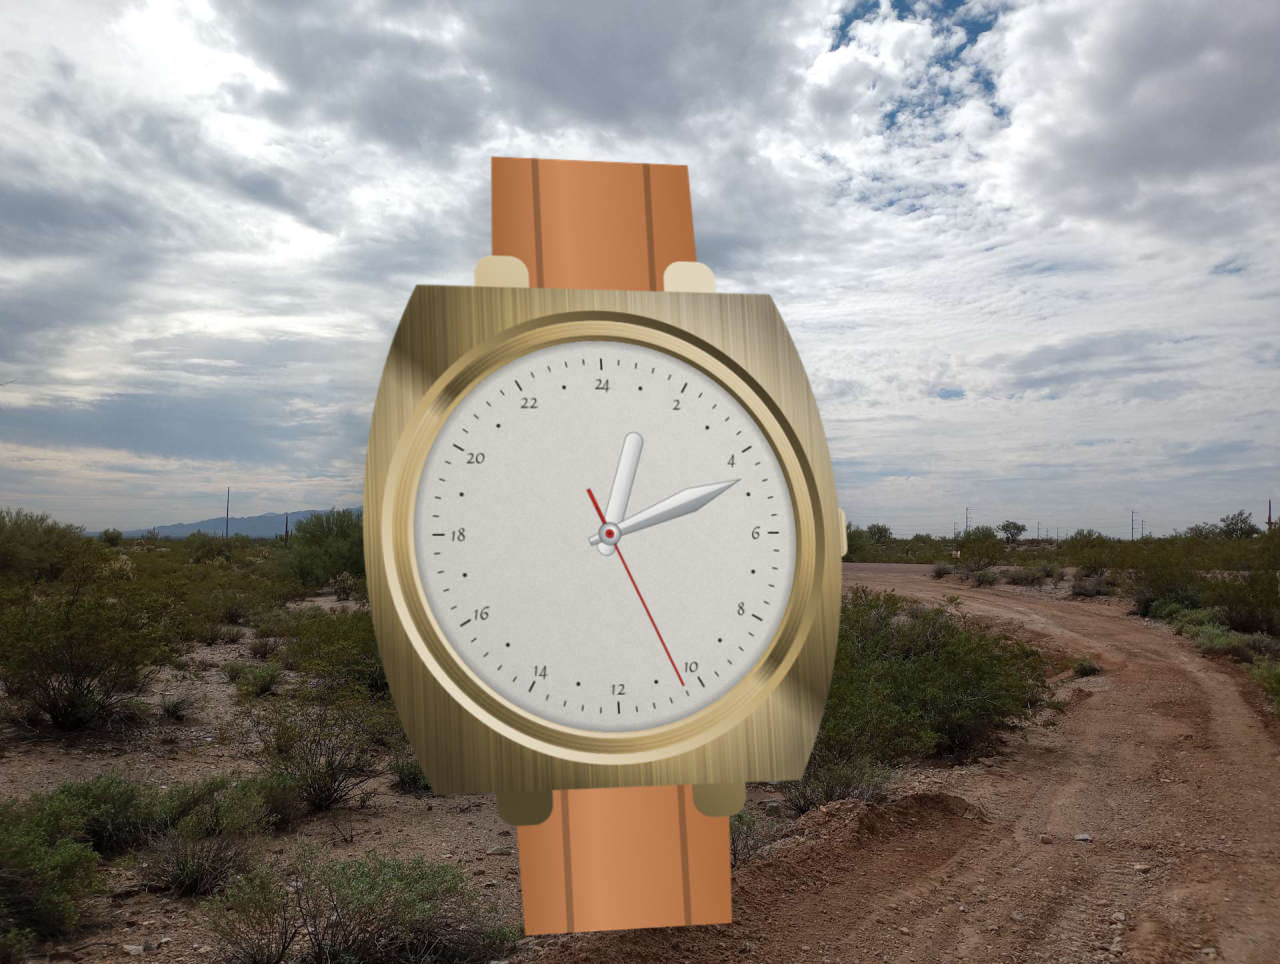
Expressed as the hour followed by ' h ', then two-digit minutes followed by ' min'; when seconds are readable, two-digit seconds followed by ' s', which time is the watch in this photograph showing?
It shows 1 h 11 min 26 s
